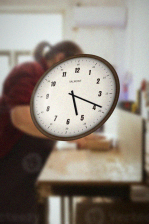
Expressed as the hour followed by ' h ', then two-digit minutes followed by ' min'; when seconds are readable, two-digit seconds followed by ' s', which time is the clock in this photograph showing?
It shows 5 h 19 min
